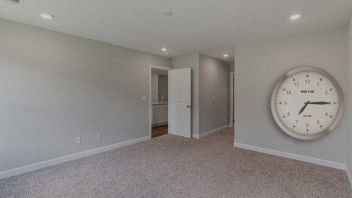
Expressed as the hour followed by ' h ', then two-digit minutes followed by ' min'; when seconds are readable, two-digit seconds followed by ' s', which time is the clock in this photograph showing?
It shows 7 h 15 min
